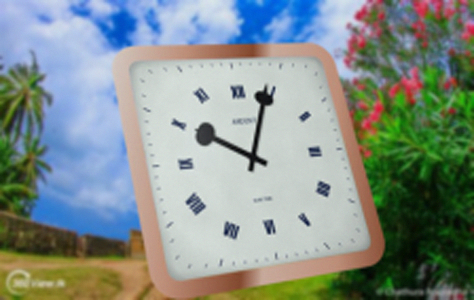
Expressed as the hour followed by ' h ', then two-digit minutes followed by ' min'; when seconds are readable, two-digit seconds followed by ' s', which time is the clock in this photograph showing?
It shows 10 h 04 min
